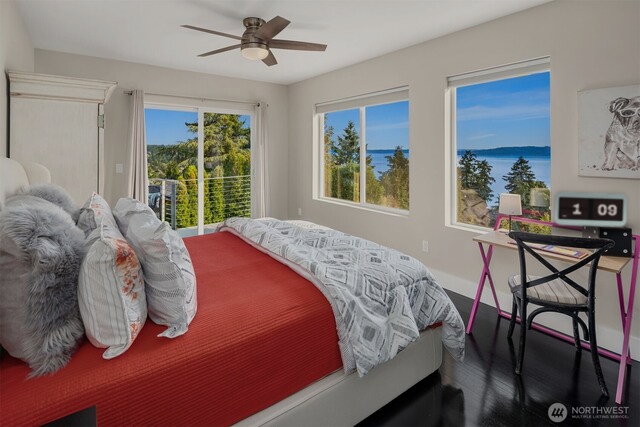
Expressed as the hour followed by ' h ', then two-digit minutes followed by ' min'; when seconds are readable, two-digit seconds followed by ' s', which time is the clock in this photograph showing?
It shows 1 h 09 min
